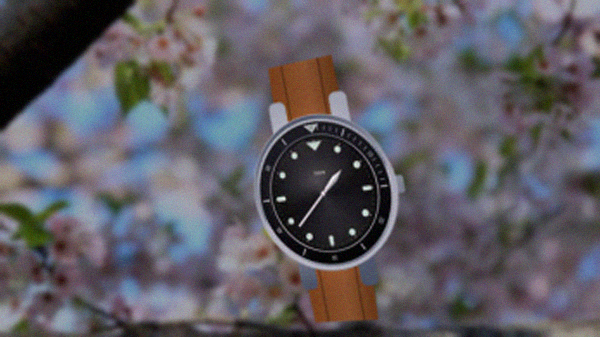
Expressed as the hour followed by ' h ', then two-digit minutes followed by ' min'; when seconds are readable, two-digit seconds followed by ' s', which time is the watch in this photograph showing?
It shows 1 h 38 min
